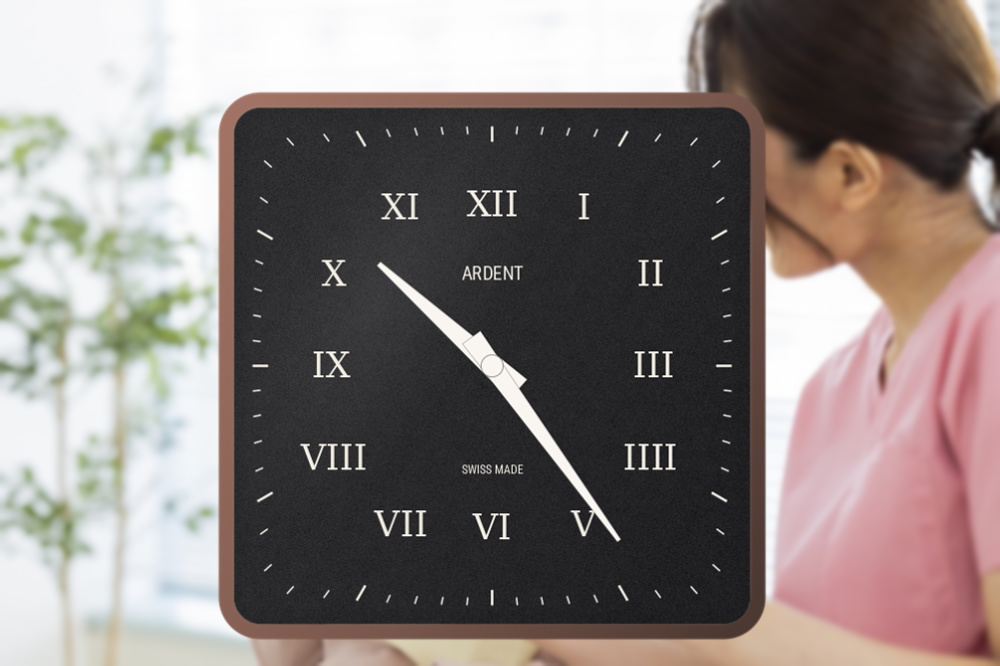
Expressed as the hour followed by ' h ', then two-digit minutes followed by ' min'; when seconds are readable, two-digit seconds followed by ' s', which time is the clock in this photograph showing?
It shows 10 h 24 min
